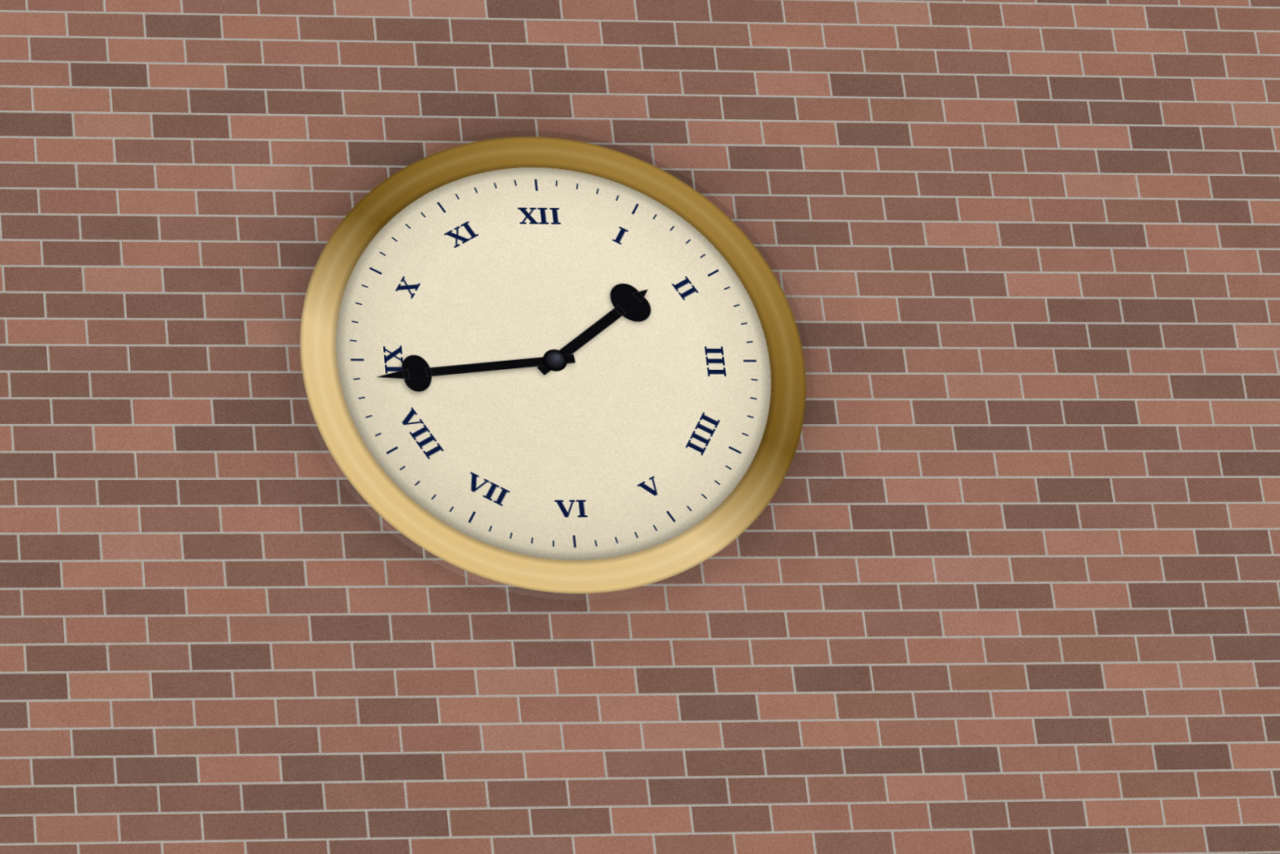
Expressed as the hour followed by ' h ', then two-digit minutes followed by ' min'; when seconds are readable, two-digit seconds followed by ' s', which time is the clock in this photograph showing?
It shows 1 h 44 min
